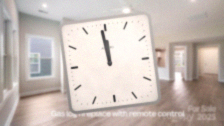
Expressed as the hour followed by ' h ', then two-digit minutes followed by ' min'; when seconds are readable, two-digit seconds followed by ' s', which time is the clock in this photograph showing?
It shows 11 h 59 min
